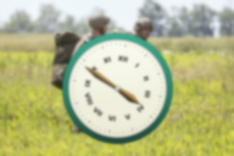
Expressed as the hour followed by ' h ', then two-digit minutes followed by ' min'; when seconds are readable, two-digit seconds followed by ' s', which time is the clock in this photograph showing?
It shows 3 h 49 min
